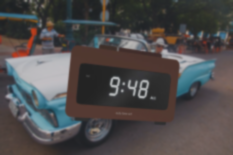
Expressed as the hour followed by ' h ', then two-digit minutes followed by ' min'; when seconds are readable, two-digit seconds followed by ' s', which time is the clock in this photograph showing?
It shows 9 h 48 min
